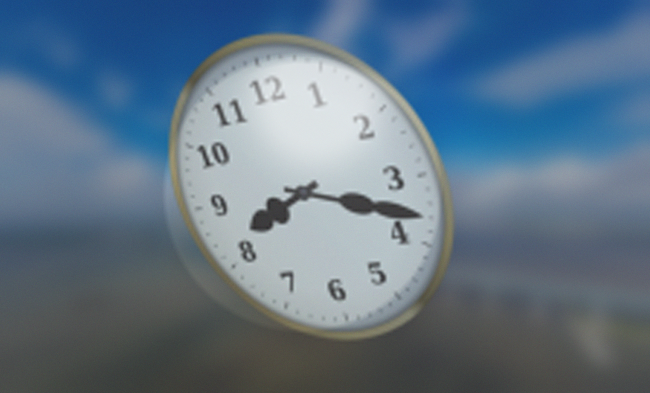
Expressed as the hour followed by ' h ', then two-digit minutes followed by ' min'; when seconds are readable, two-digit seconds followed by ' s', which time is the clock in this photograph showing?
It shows 8 h 18 min
